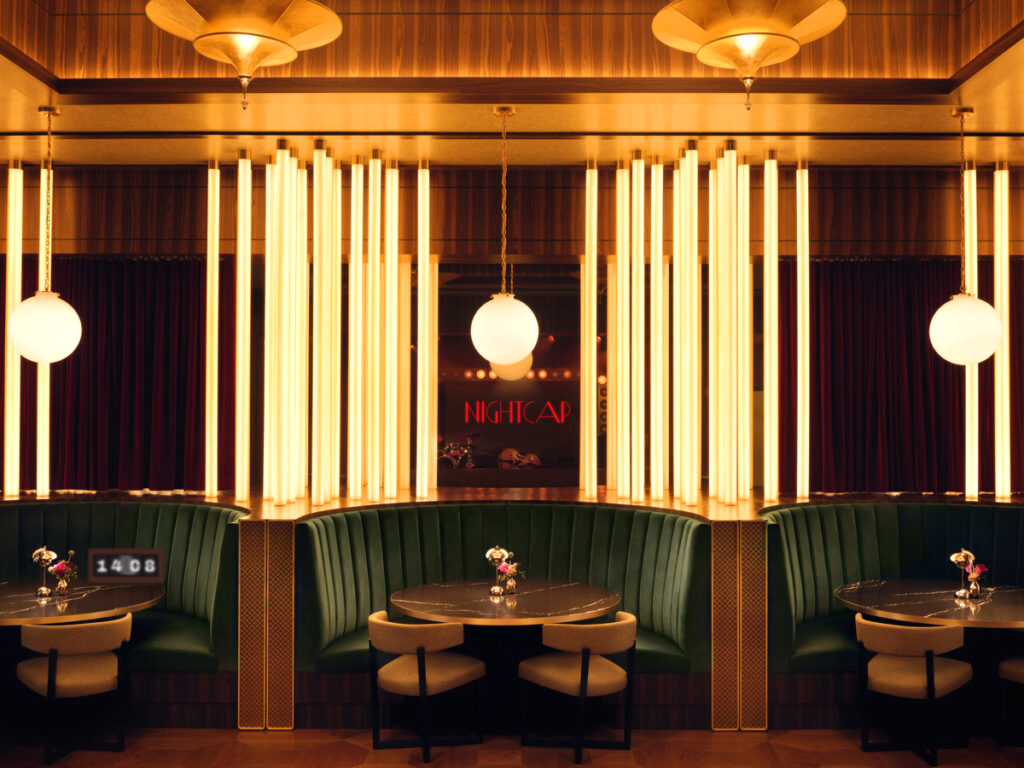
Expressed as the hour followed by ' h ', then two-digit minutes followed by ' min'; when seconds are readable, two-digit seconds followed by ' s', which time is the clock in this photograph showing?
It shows 14 h 08 min
